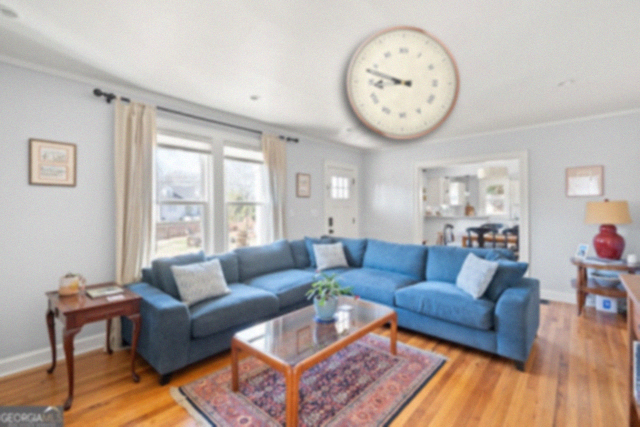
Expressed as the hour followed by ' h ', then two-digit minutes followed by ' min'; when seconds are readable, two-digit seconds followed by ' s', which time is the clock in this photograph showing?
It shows 8 h 48 min
